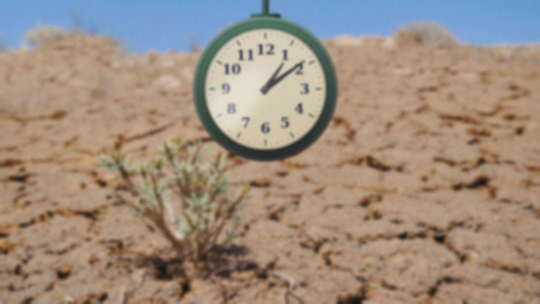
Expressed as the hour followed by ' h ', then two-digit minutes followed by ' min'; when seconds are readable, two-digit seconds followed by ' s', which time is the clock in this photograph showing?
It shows 1 h 09 min
